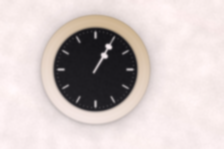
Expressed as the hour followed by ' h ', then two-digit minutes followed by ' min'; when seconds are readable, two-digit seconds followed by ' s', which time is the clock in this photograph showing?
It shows 1 h 05 min
